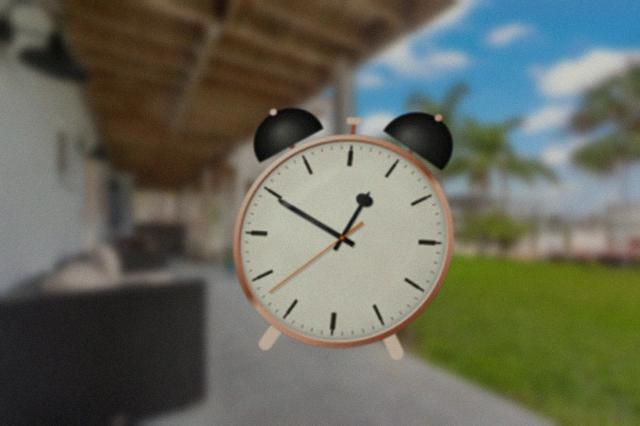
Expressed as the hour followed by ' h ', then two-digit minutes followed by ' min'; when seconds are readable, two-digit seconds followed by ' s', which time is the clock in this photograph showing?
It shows 12 h 49 min 38 s
